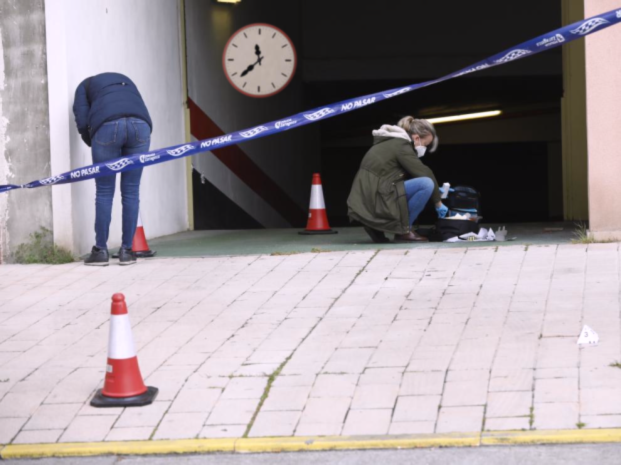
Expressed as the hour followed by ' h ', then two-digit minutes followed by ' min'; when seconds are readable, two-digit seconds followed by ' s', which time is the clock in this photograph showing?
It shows 11 h 38 min
